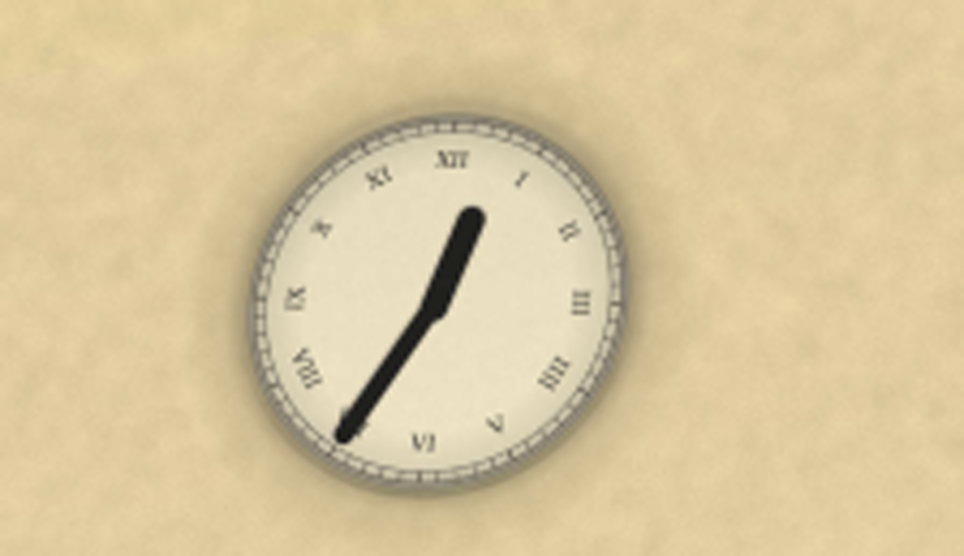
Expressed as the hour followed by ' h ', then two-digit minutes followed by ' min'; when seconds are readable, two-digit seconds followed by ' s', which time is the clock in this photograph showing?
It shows 12 h 35 min
